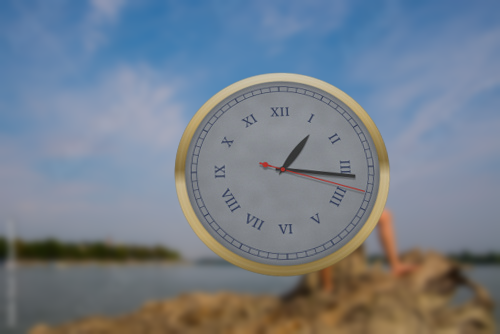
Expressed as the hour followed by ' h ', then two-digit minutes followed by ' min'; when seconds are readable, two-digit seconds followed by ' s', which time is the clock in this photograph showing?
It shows 1 h 16 min 18 s
